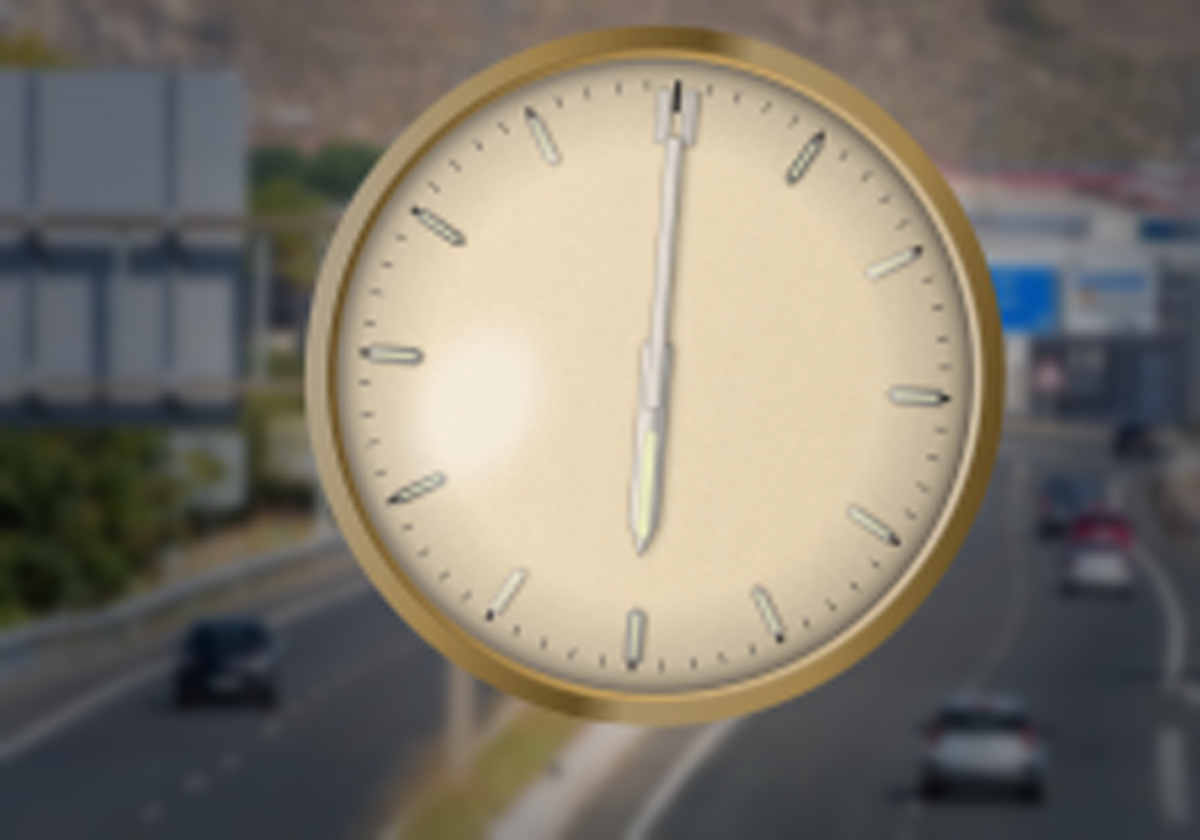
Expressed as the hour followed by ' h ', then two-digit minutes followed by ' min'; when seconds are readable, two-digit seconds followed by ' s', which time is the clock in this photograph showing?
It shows 6 h 00 min
